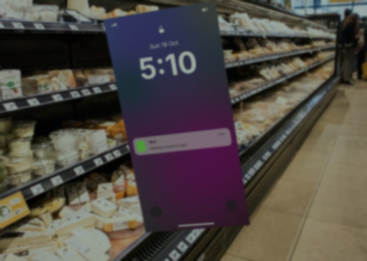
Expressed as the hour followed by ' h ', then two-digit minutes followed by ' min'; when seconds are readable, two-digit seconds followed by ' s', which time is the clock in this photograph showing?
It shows 5 h 10 min
